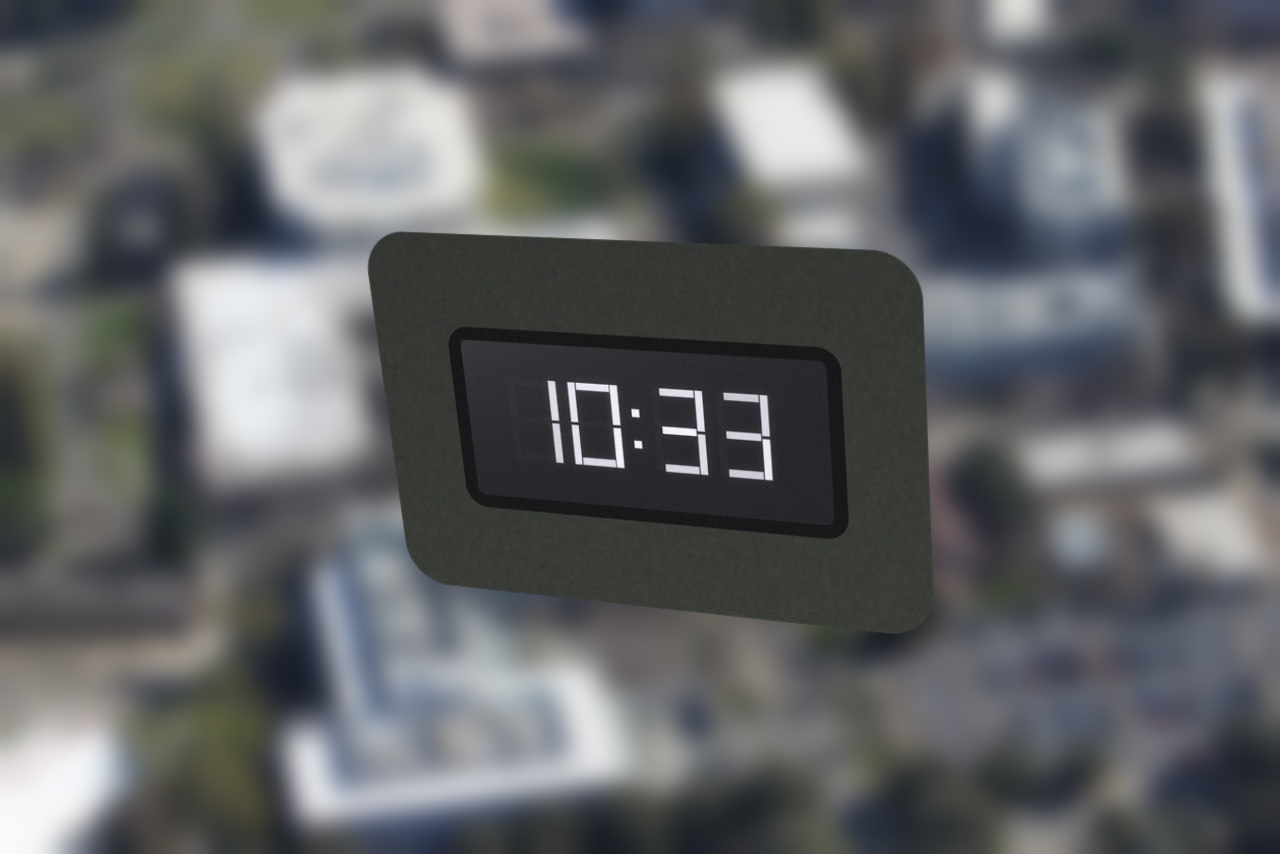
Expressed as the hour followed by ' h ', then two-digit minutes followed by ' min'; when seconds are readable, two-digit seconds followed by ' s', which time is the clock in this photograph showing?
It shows 10 h 33 min
